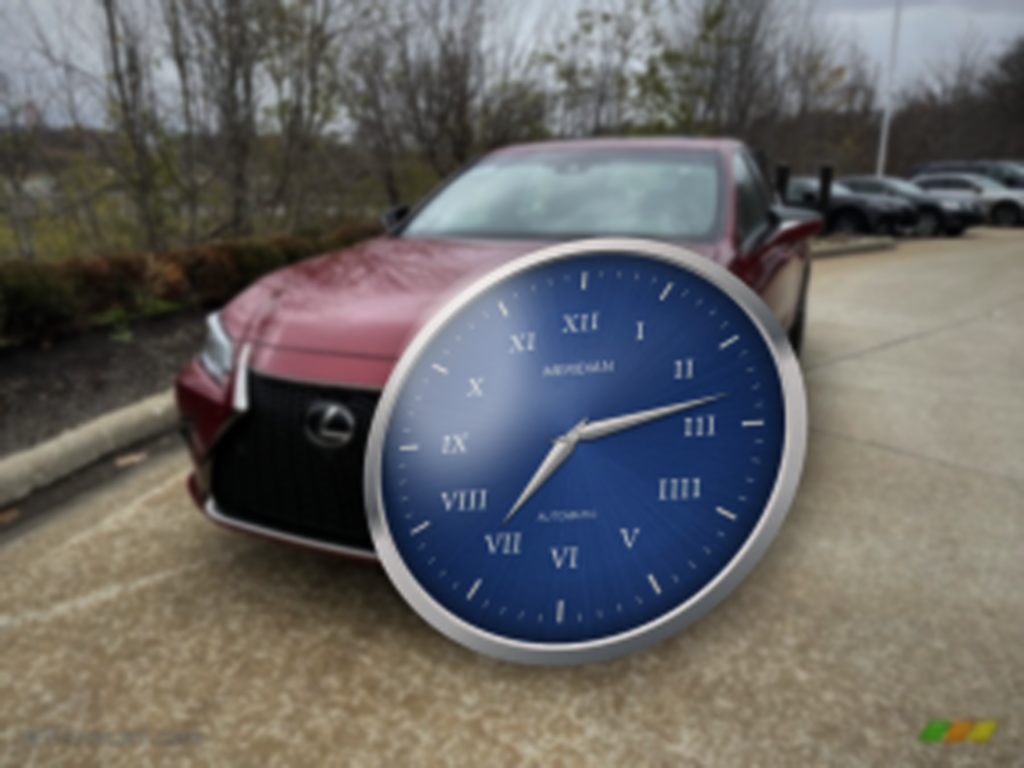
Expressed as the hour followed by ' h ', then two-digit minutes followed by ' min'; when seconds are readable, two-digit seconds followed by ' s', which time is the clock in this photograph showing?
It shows 7 h 13 min
